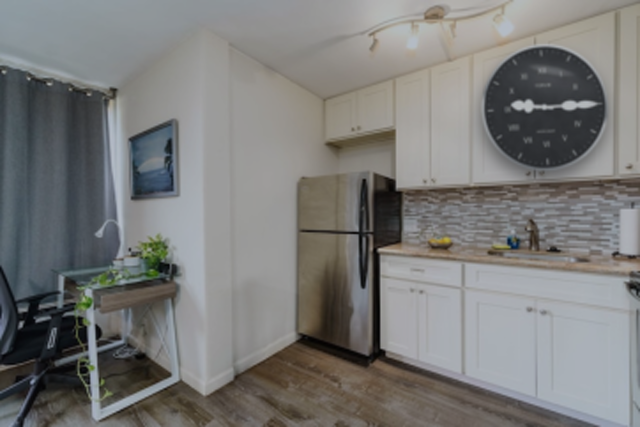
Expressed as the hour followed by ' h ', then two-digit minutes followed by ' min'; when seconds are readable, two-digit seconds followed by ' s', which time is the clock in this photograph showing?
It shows 9 h 15 min
